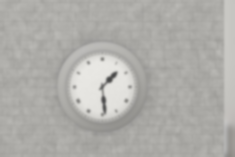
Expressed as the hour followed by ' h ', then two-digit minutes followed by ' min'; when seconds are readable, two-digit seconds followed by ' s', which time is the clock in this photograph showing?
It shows 1 h 29 min
